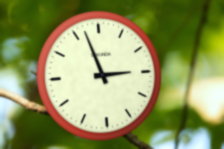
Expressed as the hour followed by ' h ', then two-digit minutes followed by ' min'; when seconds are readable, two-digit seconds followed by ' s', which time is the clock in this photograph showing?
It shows 2 h 57 min
